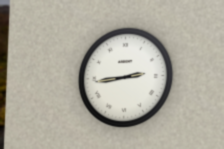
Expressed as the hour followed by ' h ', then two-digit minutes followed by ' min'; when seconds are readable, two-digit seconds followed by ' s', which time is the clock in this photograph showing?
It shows 2 h 44 min
